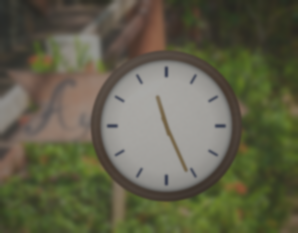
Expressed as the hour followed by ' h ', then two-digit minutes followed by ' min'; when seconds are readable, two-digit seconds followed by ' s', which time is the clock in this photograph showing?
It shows 11 h 26 min
